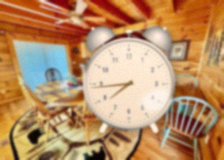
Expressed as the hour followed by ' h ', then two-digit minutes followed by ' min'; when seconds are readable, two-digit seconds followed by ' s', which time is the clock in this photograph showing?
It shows 7 h 44 min
